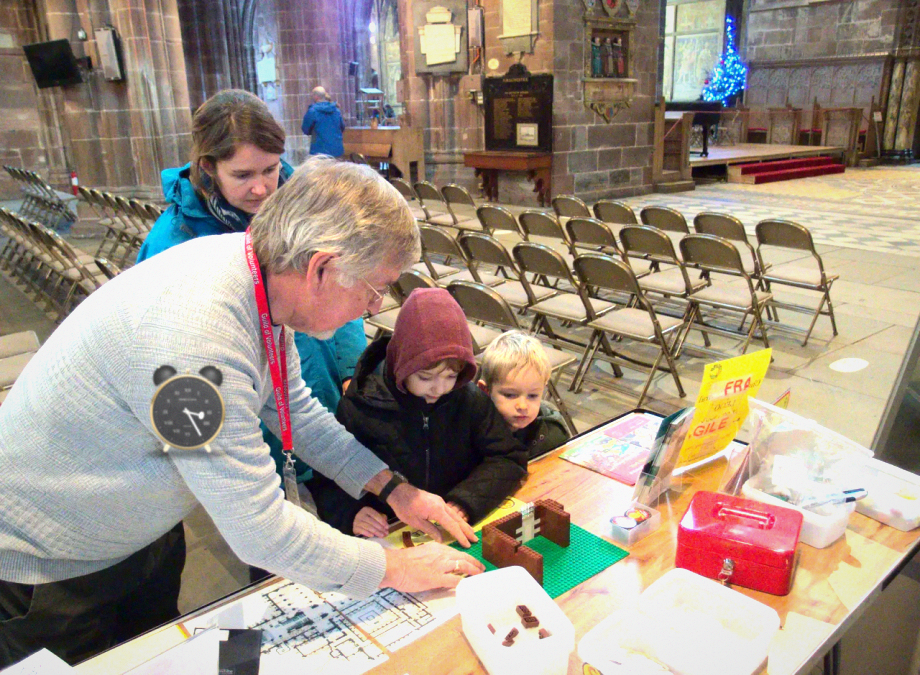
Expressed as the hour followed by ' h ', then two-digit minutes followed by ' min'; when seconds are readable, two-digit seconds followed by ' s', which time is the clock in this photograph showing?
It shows 3 h 25 min
